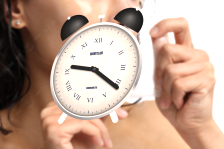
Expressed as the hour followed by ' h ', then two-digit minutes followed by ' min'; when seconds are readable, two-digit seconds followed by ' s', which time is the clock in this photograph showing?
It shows 9 h 21 min
